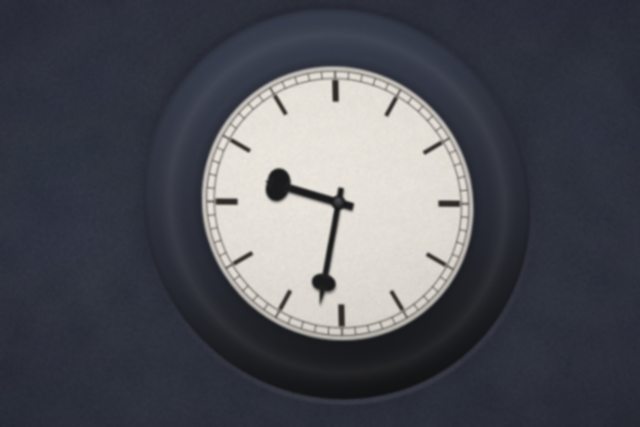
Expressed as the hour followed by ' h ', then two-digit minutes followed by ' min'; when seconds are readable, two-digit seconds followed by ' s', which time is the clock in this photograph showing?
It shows 9 h 32 min
